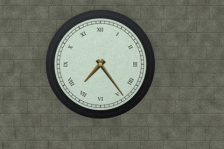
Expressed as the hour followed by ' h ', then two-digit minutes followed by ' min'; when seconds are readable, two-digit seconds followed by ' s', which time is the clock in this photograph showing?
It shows 7 h 24 min
